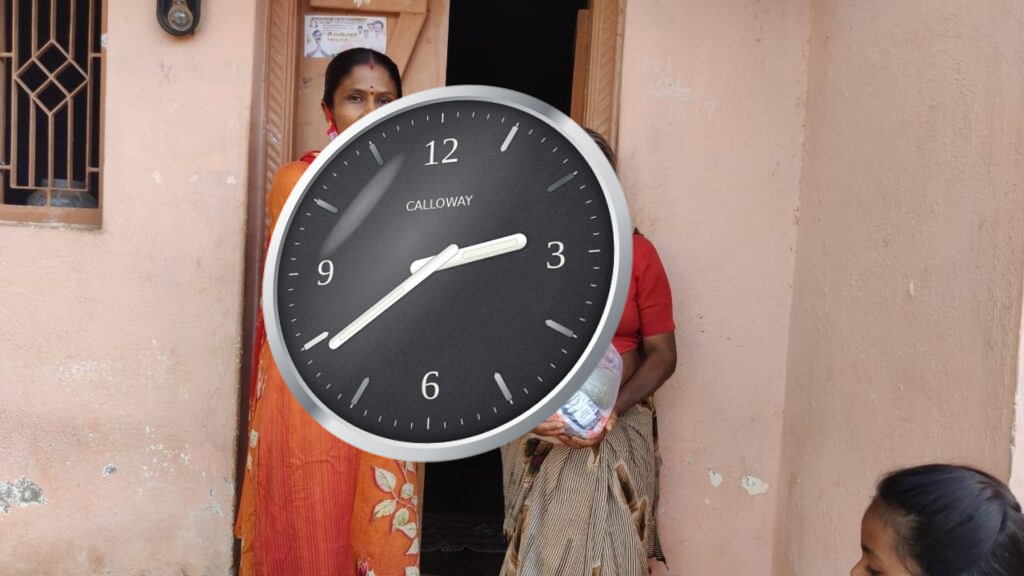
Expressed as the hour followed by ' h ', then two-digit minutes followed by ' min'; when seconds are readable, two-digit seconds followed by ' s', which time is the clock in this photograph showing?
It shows 2 h 39 min
